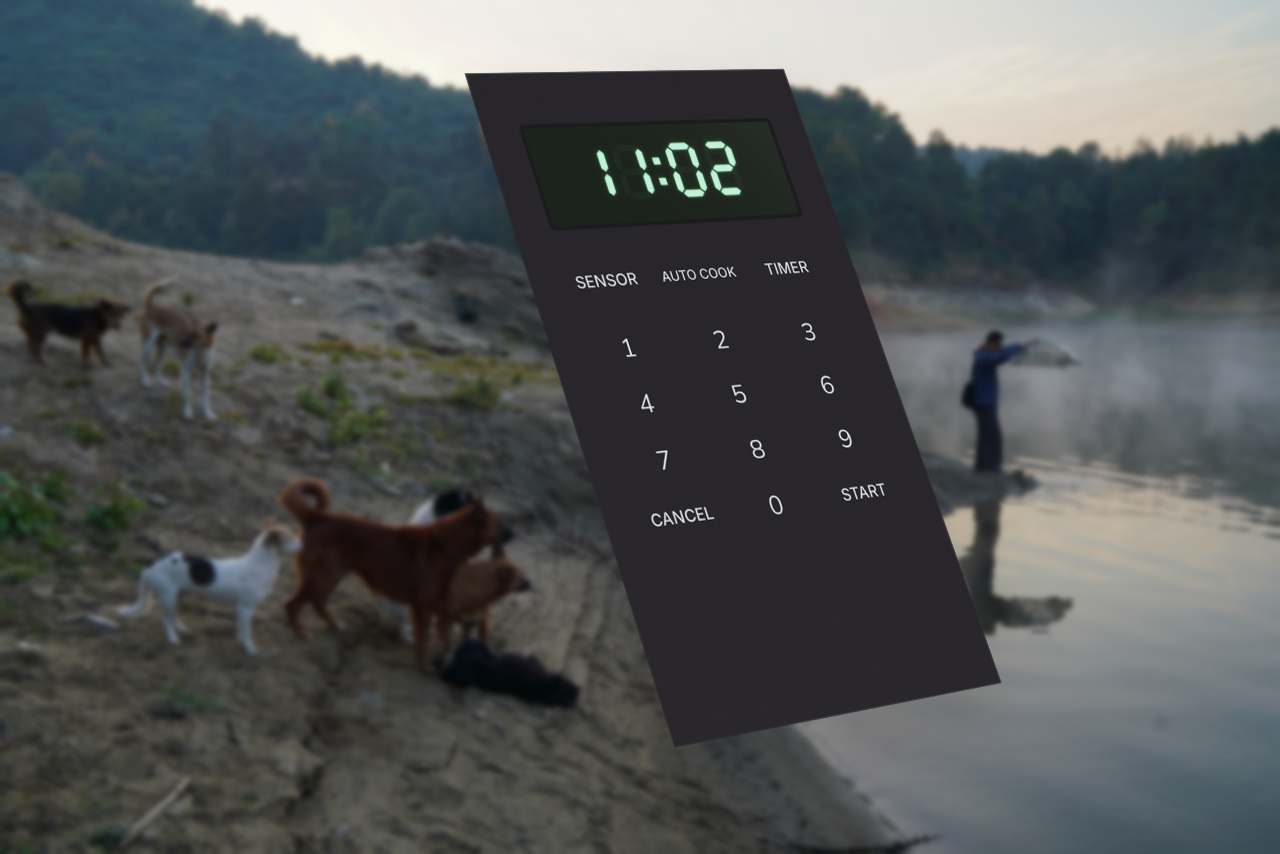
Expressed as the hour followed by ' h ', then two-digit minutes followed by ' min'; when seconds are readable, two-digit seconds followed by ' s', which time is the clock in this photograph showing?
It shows 11 h 02 min
